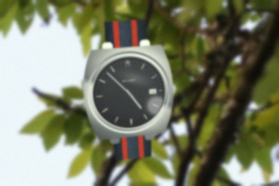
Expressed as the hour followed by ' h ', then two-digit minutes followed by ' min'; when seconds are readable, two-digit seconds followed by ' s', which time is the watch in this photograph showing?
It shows 4 h 53 min
